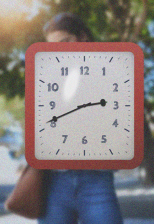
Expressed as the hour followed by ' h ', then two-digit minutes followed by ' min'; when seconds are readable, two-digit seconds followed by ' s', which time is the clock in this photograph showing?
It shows 2 h 41 min
